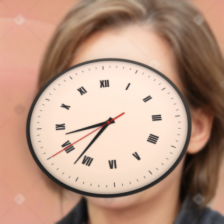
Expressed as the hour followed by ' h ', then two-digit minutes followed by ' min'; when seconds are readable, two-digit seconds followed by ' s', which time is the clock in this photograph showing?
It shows 8 h 36 min 40 s
